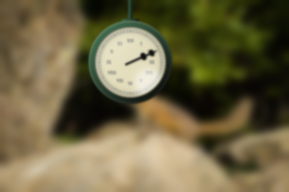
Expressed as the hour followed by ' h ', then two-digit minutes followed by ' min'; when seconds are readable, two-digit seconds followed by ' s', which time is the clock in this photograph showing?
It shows 2 h 11 min
